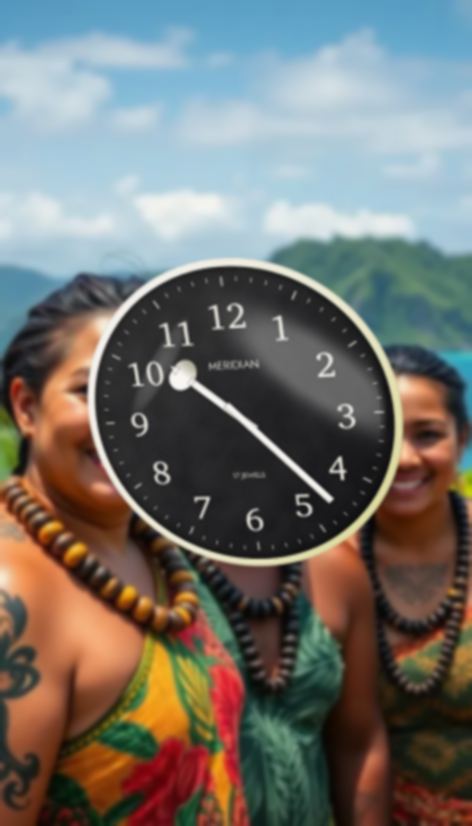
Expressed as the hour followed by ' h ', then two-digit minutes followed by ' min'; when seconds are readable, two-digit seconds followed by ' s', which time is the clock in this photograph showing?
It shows 10 h 23 min
